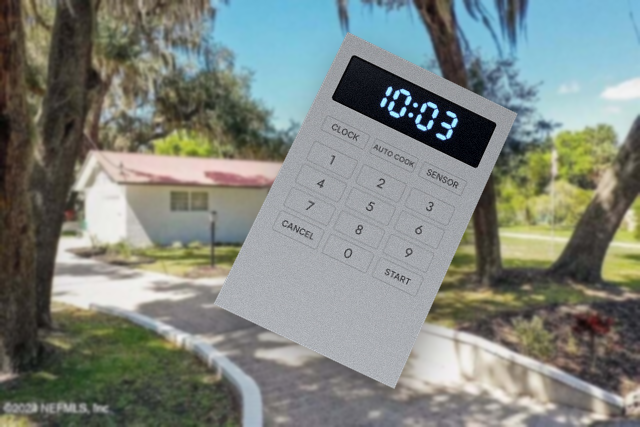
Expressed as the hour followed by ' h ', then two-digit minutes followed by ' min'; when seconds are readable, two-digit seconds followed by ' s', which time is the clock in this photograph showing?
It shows 10 h 03 min
